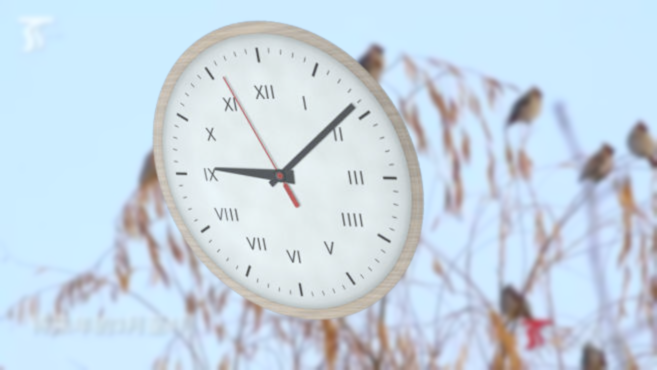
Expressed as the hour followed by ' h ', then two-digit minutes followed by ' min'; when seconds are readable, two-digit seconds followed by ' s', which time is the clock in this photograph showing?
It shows 9 h 08 min 56 s
